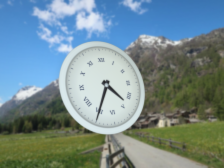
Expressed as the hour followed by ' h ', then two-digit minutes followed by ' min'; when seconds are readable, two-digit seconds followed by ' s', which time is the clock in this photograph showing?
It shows 4 h 35 min
